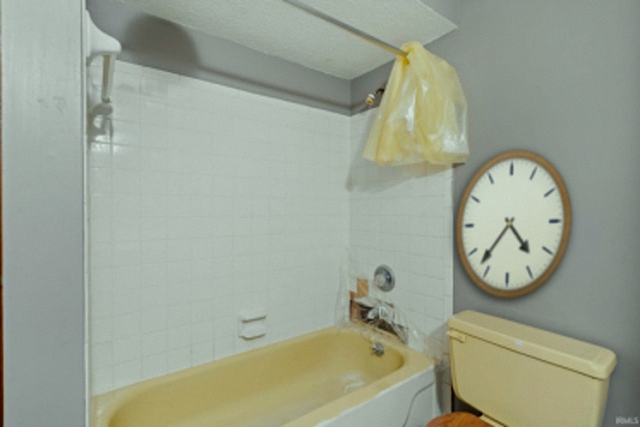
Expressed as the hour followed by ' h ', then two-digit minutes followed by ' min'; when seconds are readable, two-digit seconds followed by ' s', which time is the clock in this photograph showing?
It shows 4 h 37 min
